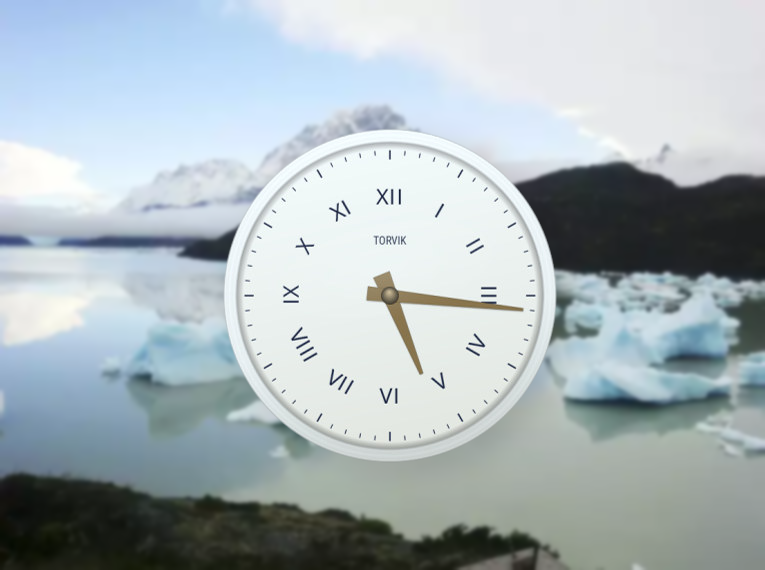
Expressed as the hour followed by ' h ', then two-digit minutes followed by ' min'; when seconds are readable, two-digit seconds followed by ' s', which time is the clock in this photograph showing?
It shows 5 h 16 min
